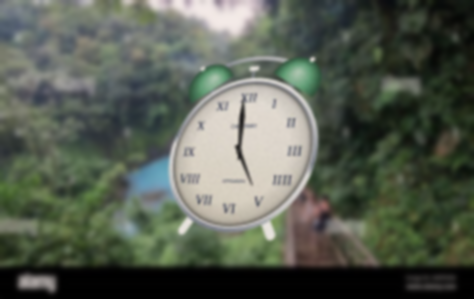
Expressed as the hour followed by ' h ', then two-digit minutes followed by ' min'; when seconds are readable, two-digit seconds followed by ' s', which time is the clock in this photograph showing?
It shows 4 h 59 min
